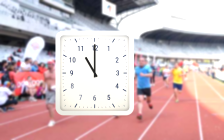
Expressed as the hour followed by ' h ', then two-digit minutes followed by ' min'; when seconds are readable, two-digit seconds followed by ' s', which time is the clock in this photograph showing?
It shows 11 h 00 min
